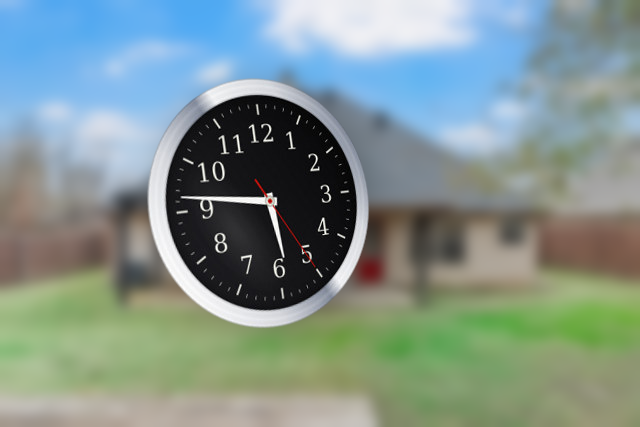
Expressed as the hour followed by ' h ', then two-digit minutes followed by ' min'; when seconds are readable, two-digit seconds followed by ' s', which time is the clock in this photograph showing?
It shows 5 h 46 min 25 s
